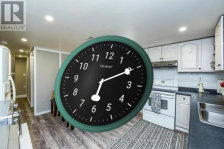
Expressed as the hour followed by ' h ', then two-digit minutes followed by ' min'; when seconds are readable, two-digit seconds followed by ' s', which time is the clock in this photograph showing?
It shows 6 h 10 min
